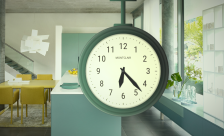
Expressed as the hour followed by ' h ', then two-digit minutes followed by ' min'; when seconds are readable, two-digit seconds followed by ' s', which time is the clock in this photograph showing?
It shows 6 h 23 min
